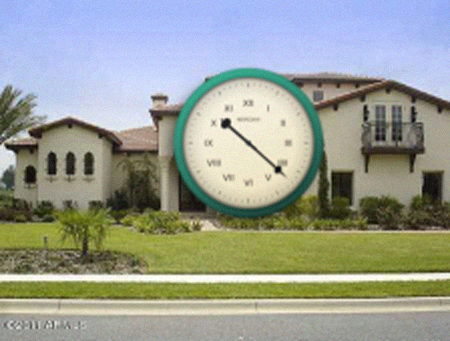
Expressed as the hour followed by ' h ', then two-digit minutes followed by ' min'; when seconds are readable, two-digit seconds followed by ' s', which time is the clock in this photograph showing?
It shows 10 h 22 min
